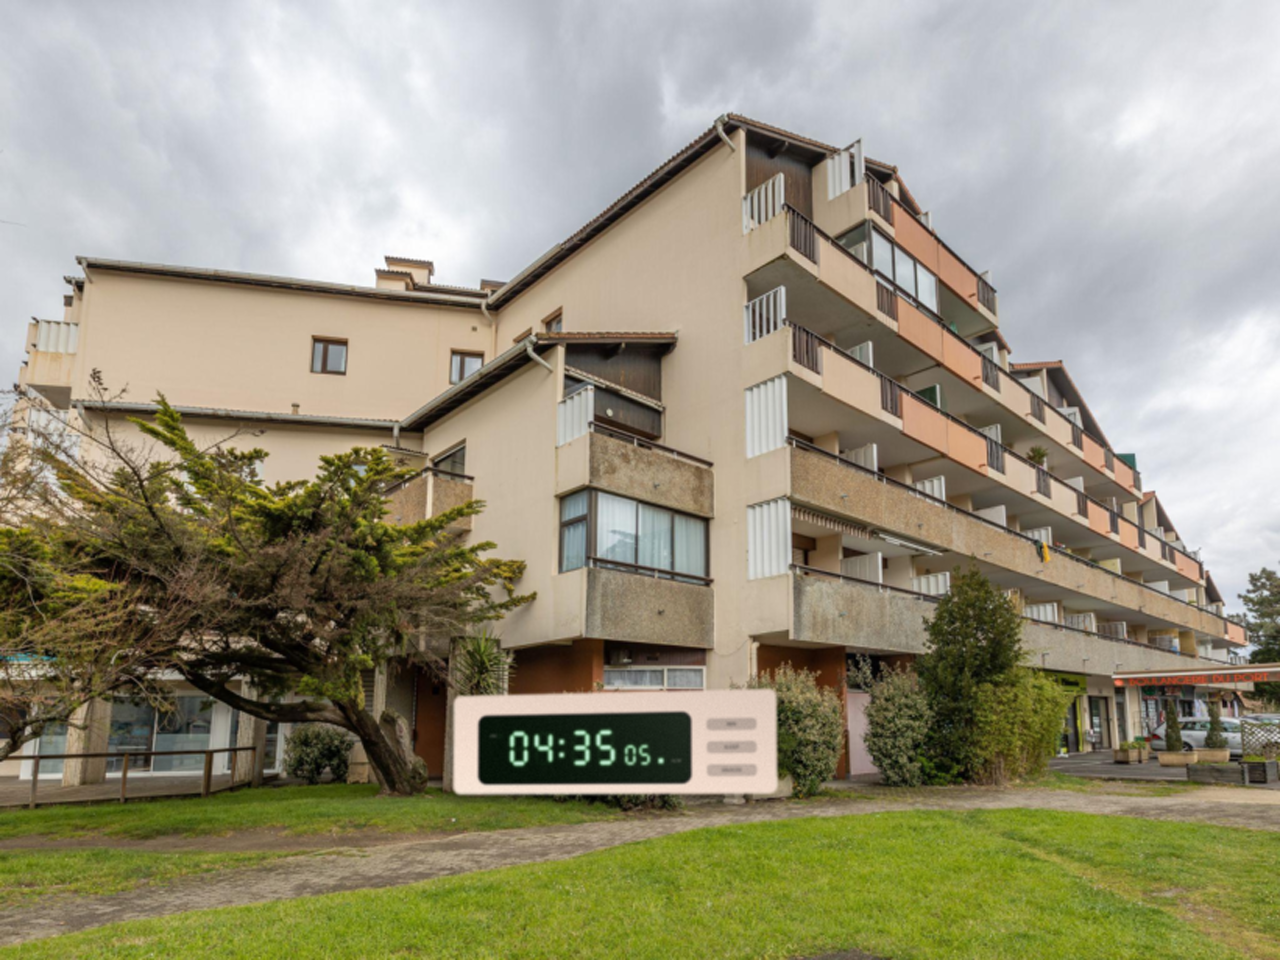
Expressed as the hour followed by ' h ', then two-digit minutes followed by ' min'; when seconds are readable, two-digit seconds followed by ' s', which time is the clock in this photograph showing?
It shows 4 h 35 min 05 s
